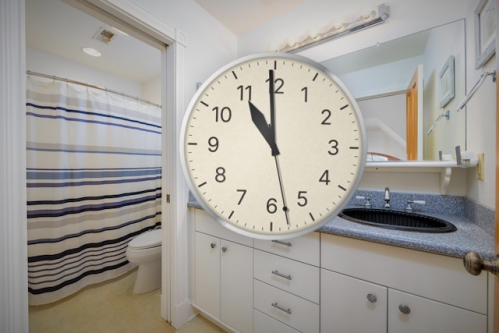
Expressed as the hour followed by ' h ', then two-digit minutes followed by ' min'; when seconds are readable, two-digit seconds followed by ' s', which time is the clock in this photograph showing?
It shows 10 h 59 min 28 s
